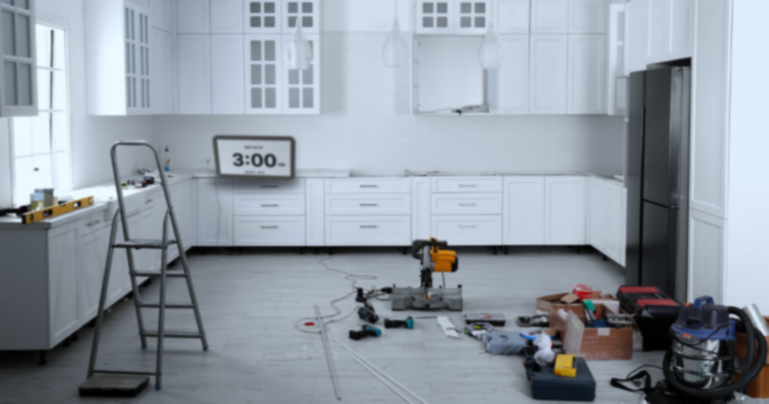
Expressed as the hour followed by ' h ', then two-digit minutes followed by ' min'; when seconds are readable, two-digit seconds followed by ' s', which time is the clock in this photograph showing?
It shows 3 h 00 min
